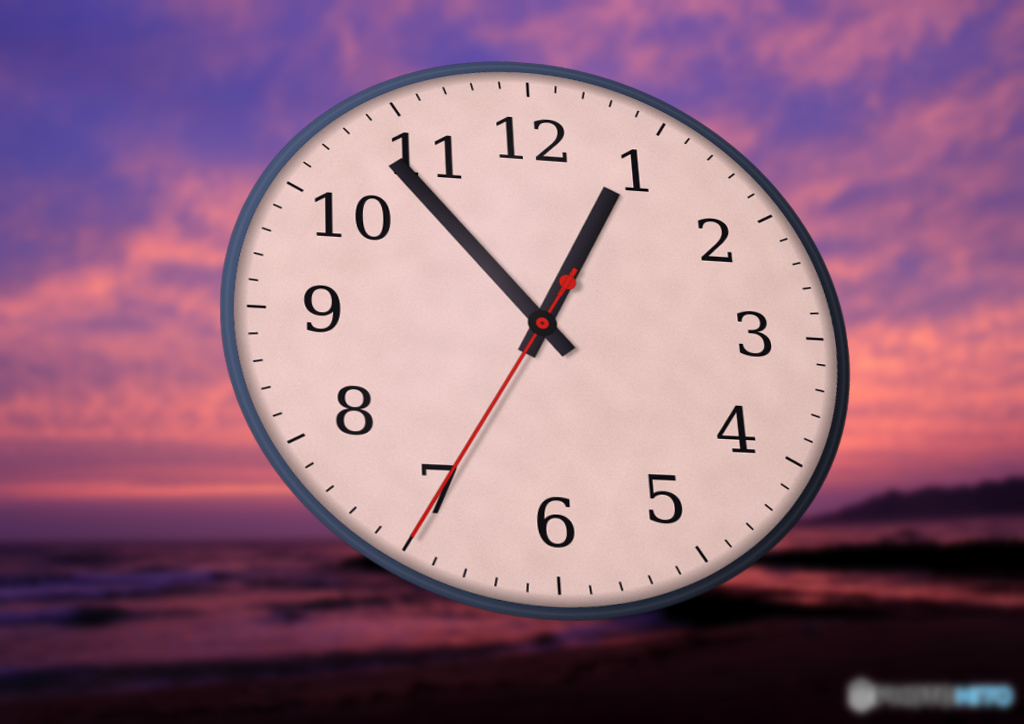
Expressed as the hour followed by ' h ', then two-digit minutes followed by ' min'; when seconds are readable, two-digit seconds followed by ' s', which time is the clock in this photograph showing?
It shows 12 h 53 min 35 s
